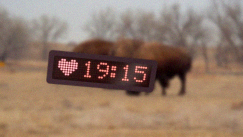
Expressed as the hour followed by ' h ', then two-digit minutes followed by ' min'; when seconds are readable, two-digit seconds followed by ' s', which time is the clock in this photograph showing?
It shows 19 h 15 min
